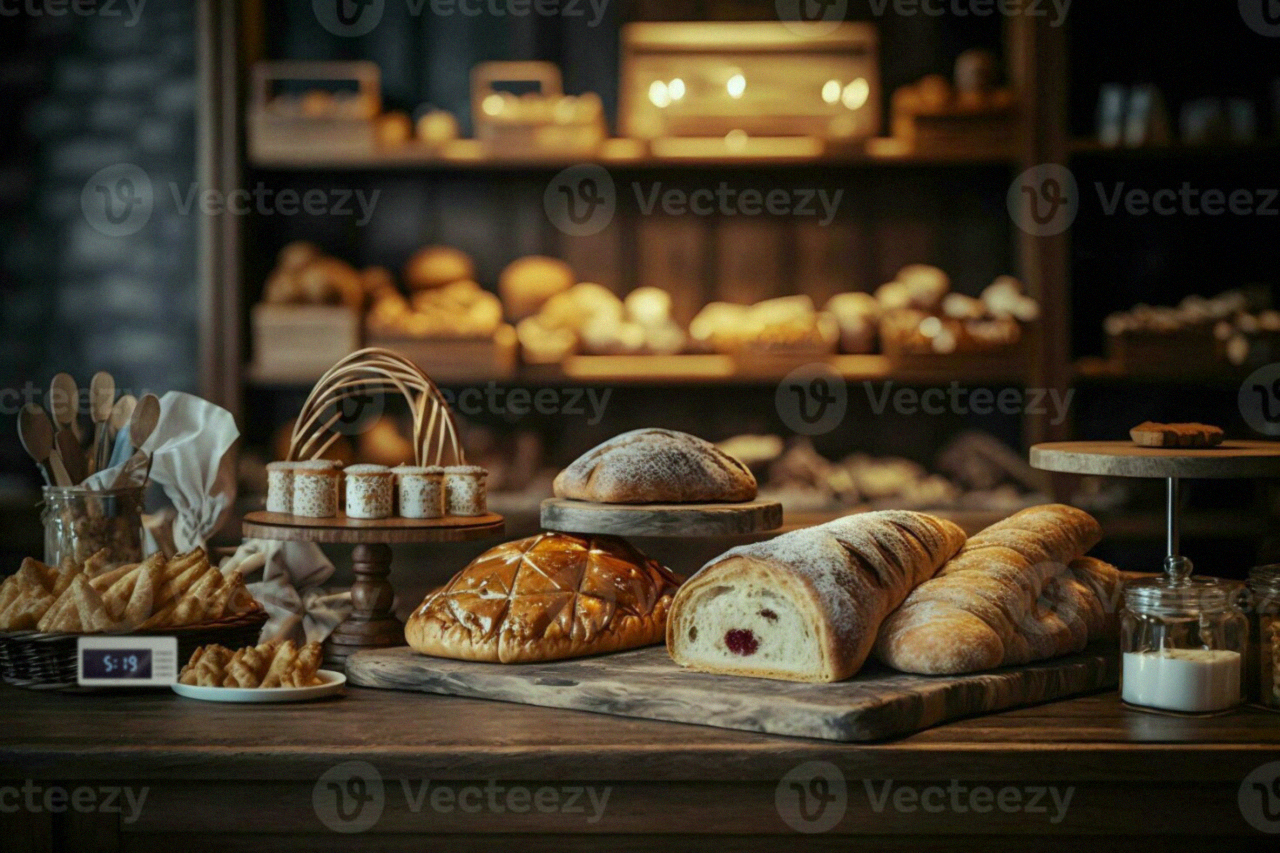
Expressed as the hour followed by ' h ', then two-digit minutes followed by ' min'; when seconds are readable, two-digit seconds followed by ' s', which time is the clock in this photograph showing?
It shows 5 h 19 min
